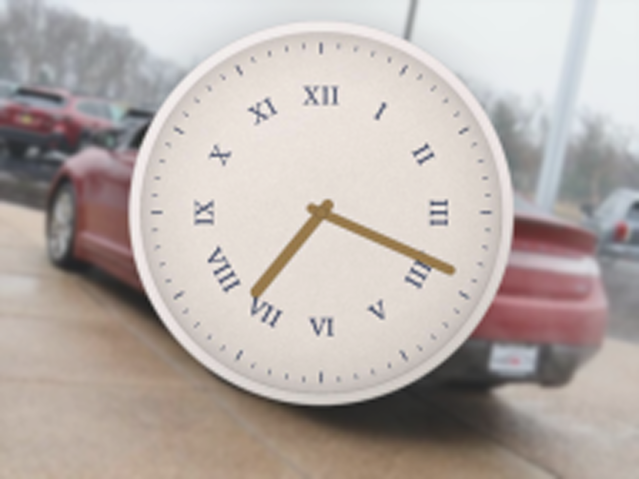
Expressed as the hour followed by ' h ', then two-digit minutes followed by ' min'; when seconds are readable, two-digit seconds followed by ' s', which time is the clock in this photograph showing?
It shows 7 h 19 min
